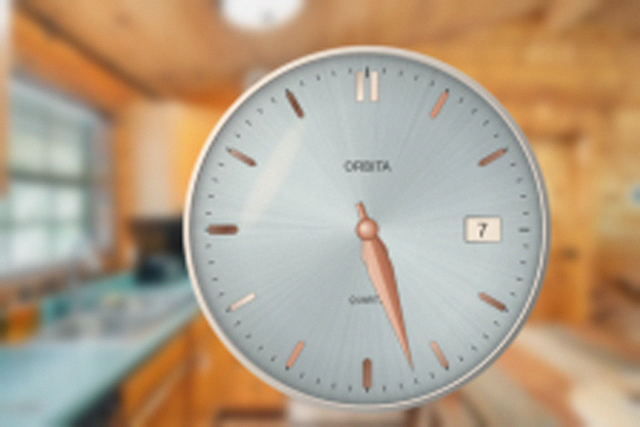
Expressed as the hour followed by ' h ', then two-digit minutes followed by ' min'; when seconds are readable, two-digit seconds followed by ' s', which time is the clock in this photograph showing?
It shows 5 h 27 min
